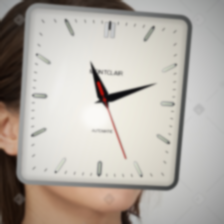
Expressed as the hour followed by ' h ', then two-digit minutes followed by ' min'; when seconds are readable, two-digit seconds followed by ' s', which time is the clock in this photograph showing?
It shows 11 h 11 min 26 s
